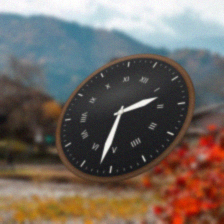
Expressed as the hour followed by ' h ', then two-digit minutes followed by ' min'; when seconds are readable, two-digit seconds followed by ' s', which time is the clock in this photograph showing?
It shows 1 h 27 min
